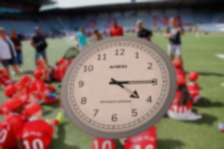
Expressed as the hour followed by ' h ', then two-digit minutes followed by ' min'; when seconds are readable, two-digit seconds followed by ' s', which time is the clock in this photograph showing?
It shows 4 h 15 min
